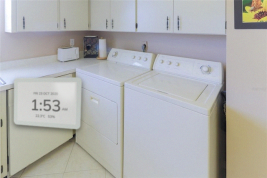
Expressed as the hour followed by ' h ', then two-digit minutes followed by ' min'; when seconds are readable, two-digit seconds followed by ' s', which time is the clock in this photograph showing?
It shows 1 h 53 min
